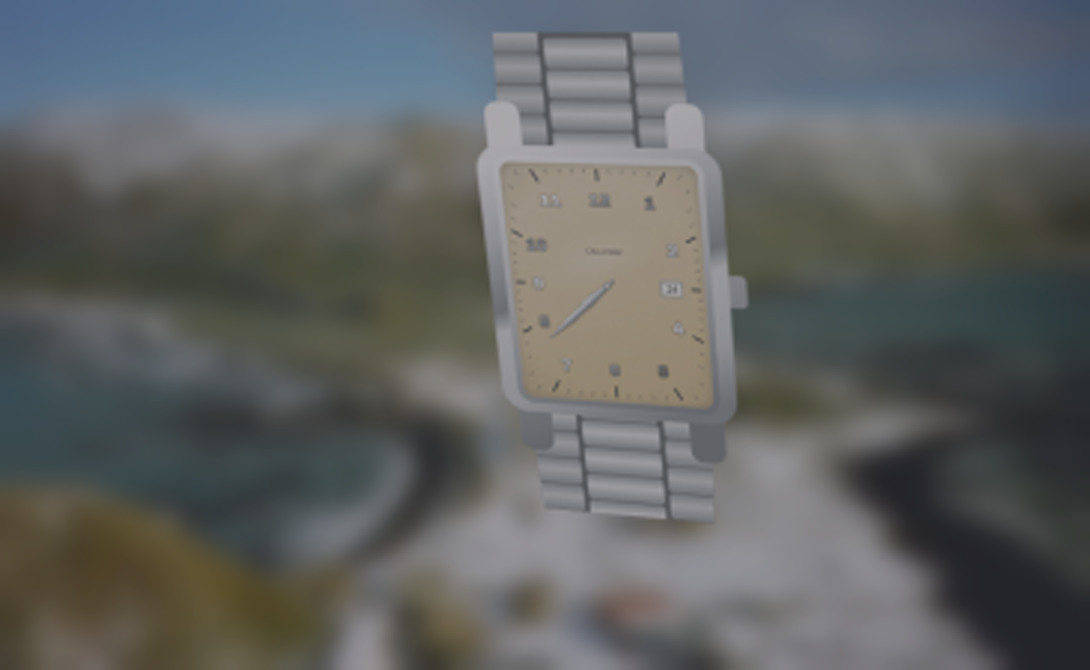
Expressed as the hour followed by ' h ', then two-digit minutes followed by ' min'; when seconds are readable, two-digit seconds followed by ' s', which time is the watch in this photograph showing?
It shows 7 h 38 min
